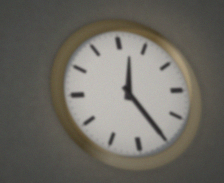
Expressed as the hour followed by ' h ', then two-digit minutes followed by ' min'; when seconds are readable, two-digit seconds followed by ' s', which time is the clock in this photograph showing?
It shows 12 h 25 min
